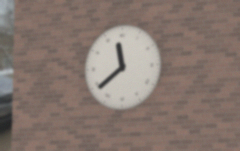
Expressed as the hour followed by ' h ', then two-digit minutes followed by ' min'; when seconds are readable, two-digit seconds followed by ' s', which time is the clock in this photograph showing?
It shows 11 h 39 min
